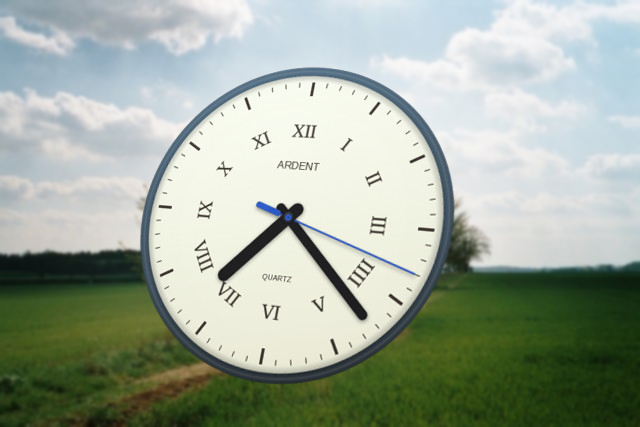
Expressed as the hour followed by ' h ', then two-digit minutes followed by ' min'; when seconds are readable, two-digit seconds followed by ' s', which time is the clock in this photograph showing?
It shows 7 h 22 min 18 s
